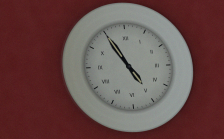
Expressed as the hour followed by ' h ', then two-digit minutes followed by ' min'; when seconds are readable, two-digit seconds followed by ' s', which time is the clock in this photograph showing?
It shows 4 h 55 min
